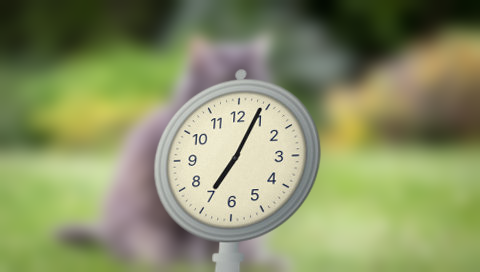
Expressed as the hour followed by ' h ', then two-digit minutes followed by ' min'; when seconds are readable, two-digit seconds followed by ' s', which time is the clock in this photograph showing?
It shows 7 h 04 min
